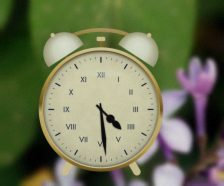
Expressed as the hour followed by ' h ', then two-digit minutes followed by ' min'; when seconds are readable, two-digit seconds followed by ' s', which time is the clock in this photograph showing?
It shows 4 h 29 min
